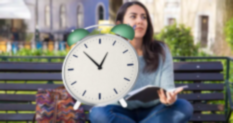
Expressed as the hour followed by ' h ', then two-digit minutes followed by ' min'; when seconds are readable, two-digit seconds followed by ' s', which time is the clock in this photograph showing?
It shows 12 h 53 min
